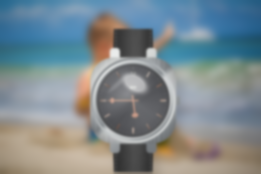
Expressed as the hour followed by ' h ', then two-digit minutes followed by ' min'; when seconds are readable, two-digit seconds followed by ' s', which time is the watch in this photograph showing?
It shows 5 h 45 min
